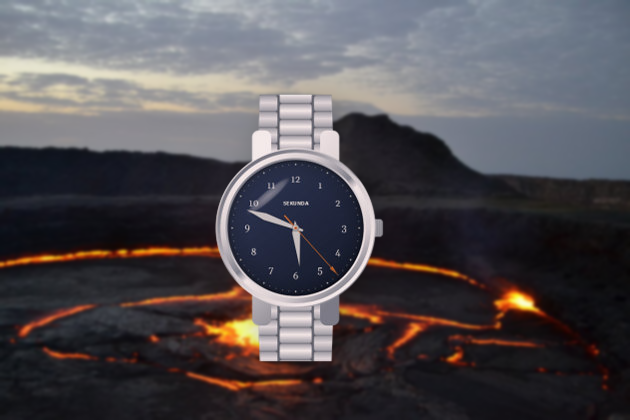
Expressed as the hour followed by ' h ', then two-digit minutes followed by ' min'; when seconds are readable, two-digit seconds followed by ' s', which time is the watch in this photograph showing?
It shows 5 h 48 min 23 s
